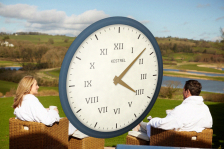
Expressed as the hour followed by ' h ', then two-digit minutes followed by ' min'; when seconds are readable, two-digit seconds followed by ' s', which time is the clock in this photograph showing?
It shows 4 h 08 min
